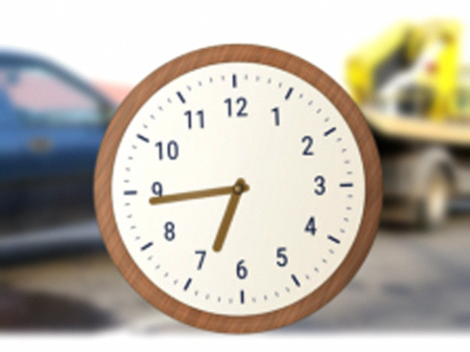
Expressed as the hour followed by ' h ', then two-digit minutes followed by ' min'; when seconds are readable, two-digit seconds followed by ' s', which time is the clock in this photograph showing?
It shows 6 h 44 min
